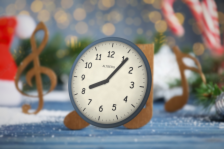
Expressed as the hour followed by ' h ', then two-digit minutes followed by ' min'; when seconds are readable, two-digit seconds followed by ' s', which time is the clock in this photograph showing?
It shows 8 h 06 min
